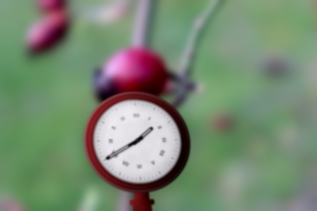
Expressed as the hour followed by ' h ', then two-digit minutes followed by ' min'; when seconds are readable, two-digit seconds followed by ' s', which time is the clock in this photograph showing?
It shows 1 h 40 min
